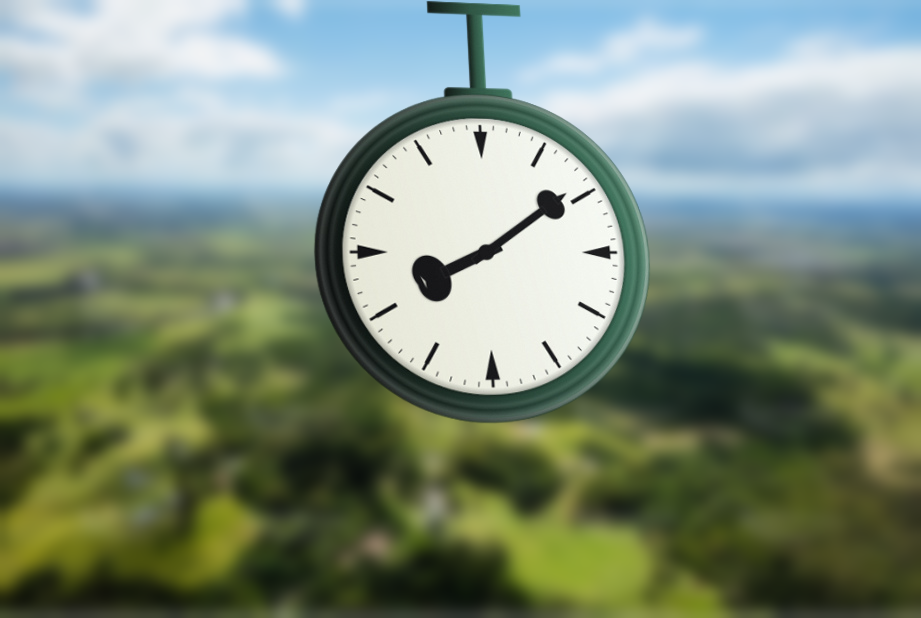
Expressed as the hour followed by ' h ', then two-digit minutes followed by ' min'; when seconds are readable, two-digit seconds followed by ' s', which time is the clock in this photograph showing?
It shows 8 h 09 min
